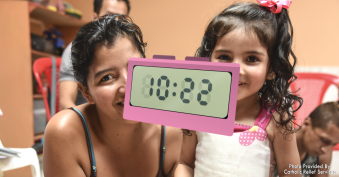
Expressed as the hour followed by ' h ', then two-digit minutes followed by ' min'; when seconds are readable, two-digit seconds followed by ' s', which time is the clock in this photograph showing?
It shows 10 h 22 min
